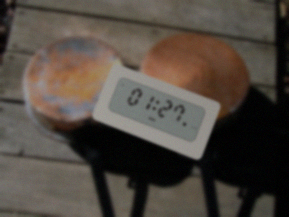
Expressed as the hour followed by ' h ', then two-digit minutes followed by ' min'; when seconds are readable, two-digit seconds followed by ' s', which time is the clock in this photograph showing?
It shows 1 h 27 min
